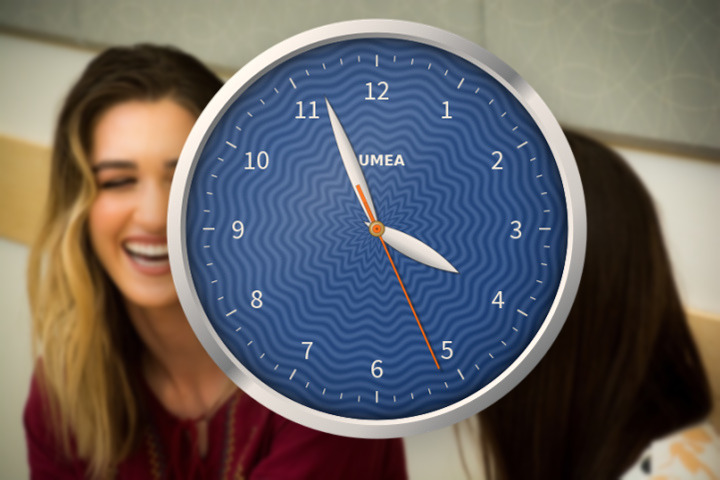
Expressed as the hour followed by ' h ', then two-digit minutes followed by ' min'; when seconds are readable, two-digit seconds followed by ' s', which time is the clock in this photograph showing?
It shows 3 h 56 min 26 s
